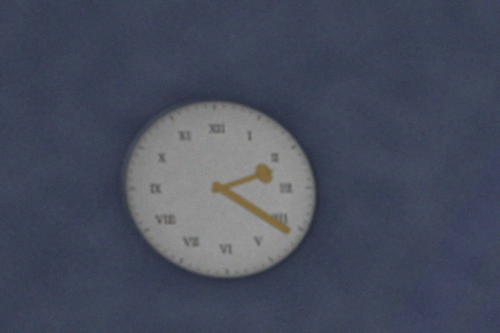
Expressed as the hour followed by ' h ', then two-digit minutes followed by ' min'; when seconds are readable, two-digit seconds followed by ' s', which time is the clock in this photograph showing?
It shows 2 h 21 min
